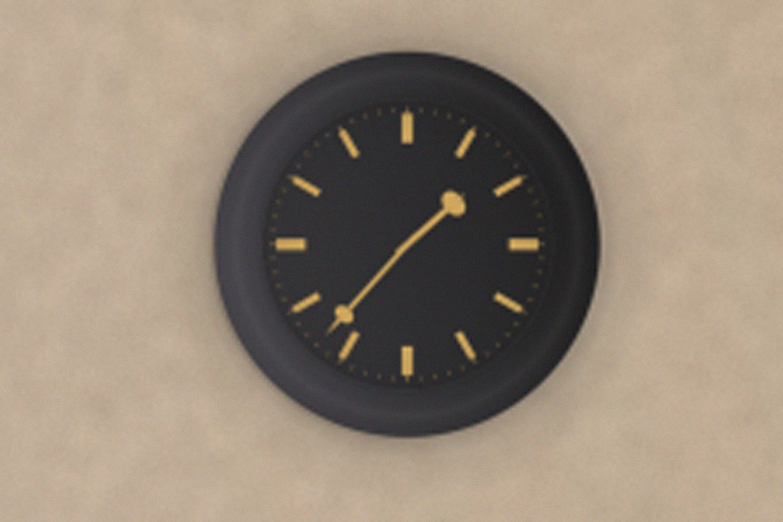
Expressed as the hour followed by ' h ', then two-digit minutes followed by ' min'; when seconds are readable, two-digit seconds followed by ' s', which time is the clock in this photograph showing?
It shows 1 h 37 min
